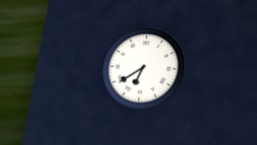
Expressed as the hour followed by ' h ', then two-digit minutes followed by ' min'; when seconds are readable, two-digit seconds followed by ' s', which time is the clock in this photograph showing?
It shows 6 h 39 min
